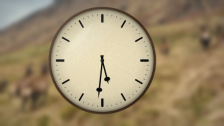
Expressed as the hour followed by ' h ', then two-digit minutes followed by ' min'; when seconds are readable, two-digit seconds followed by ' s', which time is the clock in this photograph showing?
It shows 5 h 31 min
